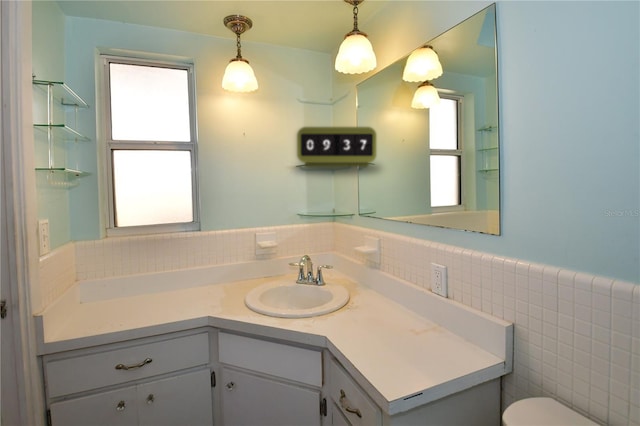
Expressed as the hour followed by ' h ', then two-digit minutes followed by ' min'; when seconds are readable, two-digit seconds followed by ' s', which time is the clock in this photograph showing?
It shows 9 h 37 min
